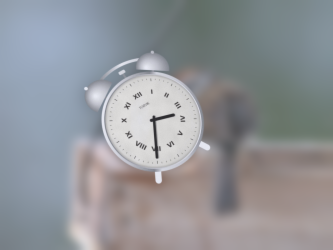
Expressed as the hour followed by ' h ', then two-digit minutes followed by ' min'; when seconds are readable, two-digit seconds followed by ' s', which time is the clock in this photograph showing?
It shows 3 h 35 min
